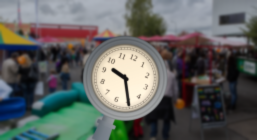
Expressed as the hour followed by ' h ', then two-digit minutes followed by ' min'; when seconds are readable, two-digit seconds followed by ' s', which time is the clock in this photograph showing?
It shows 9 h 25 min
